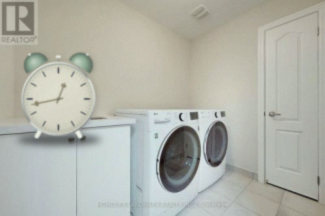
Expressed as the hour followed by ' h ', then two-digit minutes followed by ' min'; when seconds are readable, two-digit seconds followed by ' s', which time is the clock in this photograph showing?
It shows 12 h 43 min
